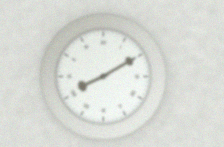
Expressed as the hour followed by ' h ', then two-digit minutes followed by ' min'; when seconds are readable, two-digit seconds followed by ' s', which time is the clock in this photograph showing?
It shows 8 h 10 min
